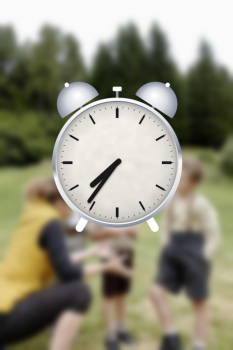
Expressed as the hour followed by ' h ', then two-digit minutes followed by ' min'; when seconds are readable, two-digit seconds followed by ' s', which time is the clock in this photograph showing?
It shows 7 h 36 min
